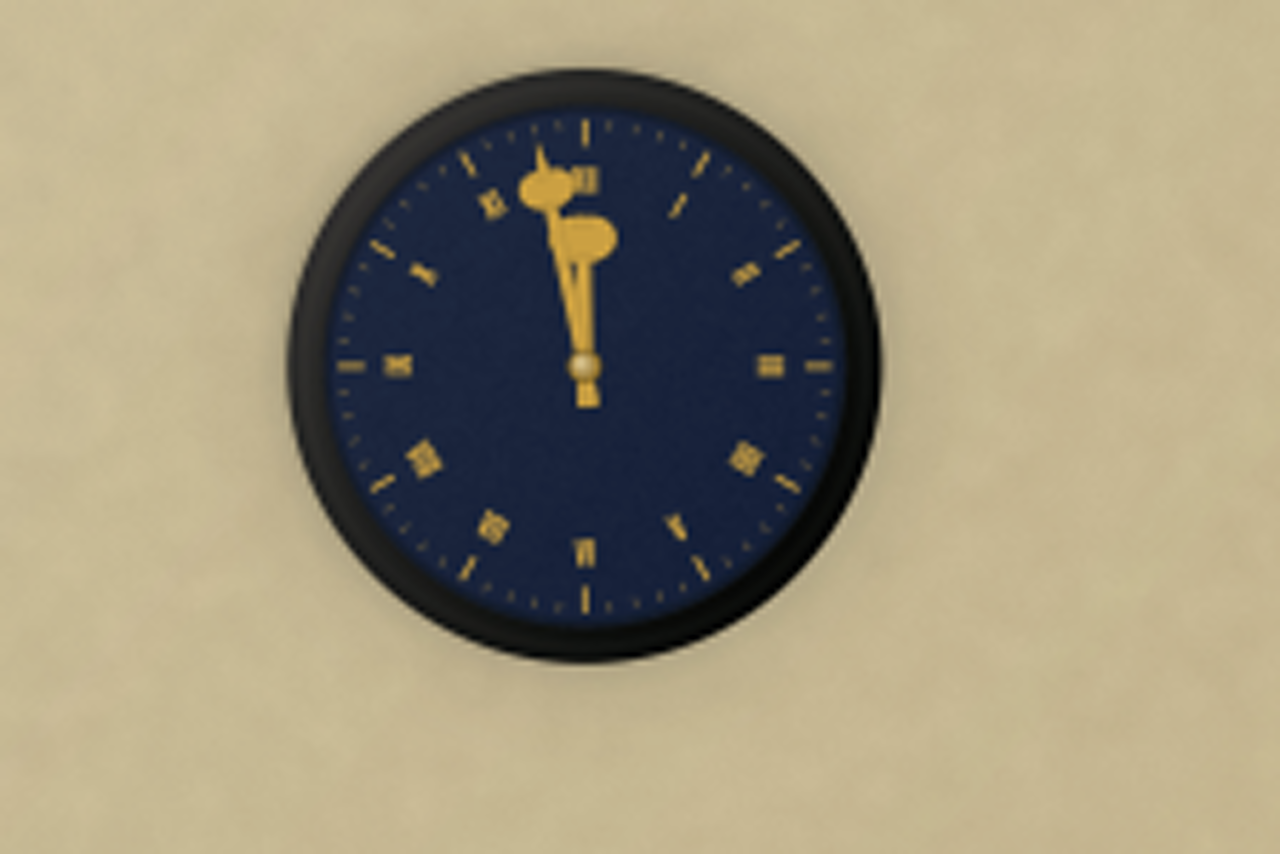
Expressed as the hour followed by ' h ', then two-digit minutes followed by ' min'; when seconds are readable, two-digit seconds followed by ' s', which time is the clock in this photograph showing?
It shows 11 h 58 min
